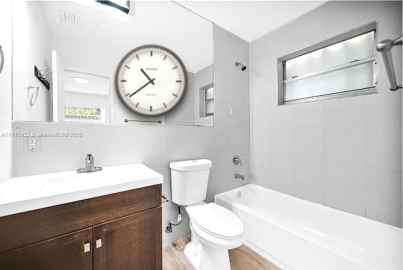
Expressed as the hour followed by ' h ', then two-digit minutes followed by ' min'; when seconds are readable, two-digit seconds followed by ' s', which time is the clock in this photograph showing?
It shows 10 h 39 min
